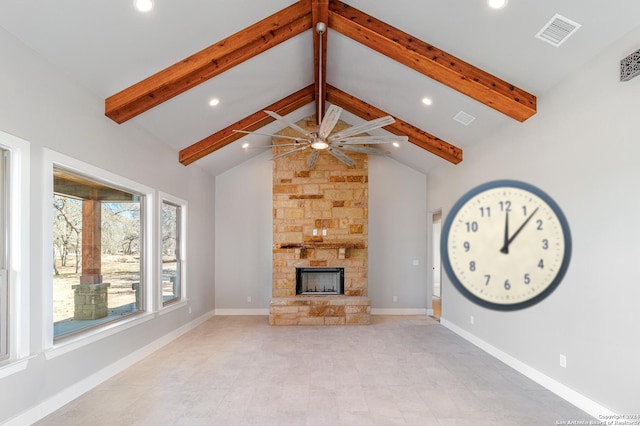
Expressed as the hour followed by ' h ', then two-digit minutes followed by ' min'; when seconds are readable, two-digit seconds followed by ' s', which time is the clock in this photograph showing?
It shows 12 h 07 min
